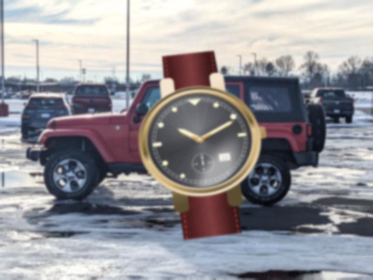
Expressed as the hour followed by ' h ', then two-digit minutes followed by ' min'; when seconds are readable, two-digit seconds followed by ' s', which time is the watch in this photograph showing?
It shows 10 h 11 min
